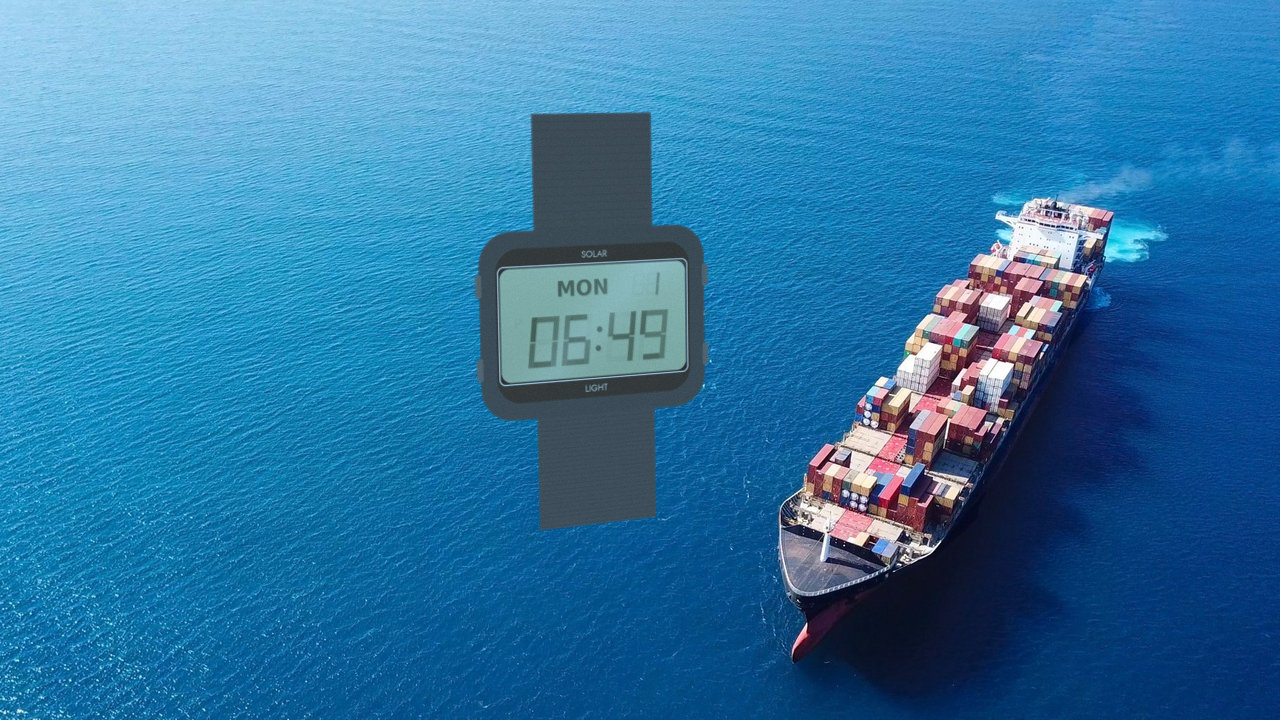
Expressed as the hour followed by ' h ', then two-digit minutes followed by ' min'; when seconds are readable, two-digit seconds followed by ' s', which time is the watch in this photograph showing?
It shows 6 h 49 min
